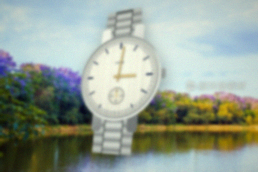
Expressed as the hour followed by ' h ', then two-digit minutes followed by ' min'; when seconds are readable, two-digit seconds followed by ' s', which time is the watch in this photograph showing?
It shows 3 h 01 min
